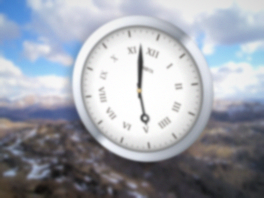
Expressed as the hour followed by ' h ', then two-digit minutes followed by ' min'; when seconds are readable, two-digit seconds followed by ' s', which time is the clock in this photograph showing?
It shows 4 h 57 min
